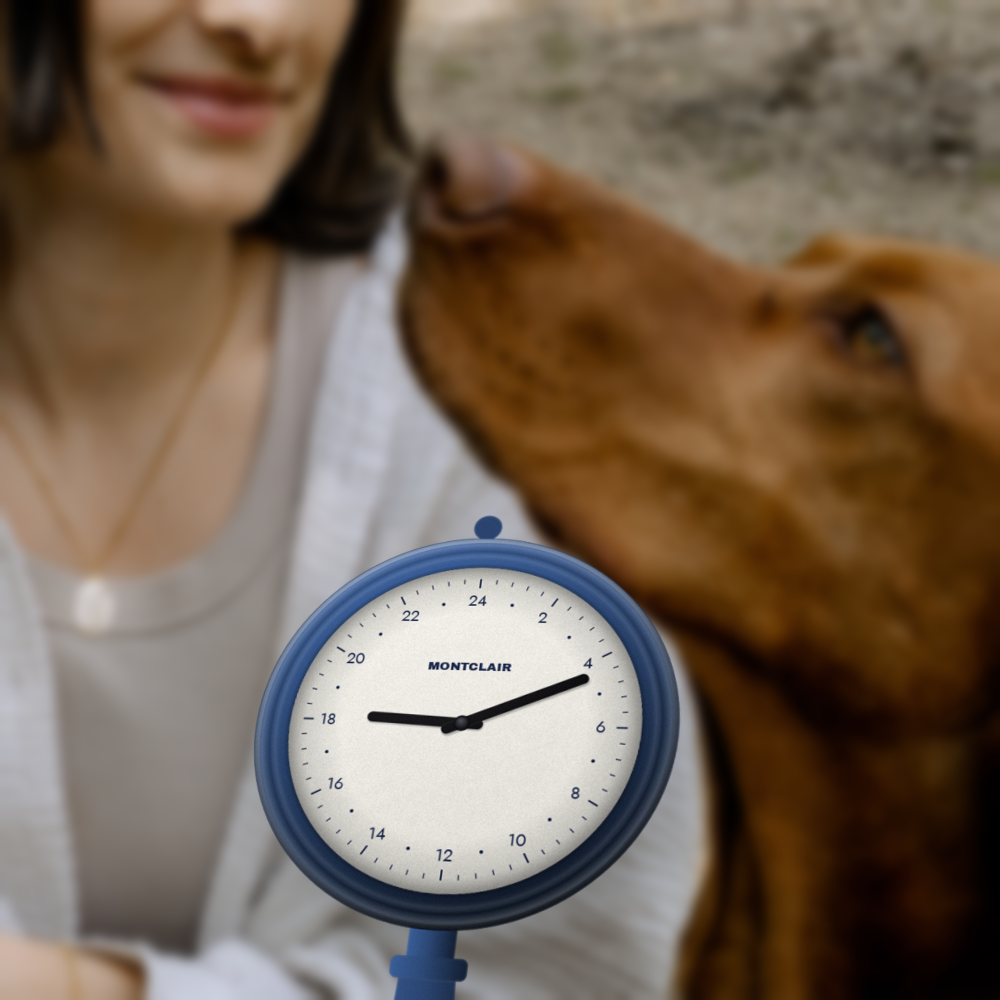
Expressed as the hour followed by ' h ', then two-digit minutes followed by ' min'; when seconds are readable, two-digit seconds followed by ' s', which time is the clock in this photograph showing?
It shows 18 h 11 min
